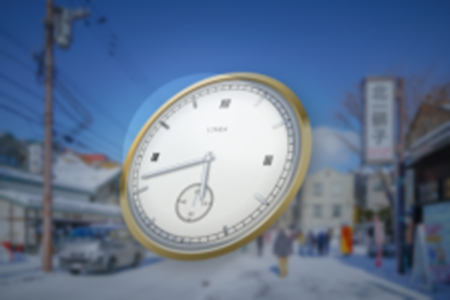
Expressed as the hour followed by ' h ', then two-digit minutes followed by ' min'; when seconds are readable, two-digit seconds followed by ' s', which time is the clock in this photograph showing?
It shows 5 h 42 min
